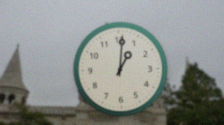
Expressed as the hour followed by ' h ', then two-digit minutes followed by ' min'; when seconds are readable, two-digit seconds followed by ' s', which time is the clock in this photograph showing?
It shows 1 h 01 min
